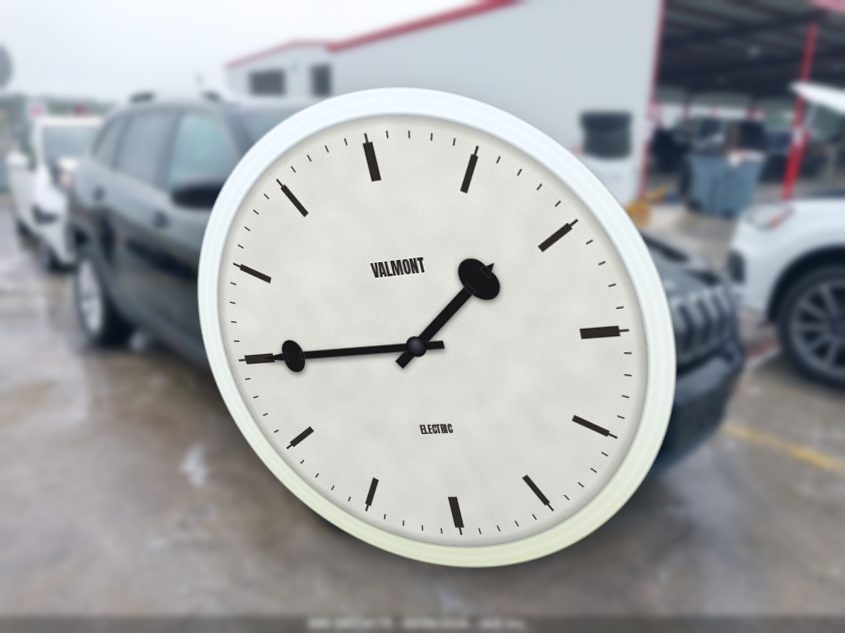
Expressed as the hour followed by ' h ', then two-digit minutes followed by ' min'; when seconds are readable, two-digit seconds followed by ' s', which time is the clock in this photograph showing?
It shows 1 h 45 min
